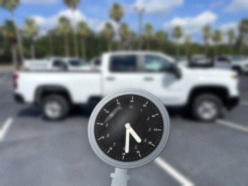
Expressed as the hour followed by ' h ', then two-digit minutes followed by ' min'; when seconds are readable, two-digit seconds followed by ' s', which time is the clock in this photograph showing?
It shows 4 h 29 min
